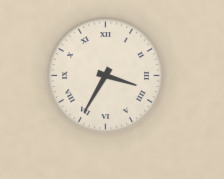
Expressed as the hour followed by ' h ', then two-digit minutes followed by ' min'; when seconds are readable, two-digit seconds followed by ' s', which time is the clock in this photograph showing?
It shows 3 h 35 min
